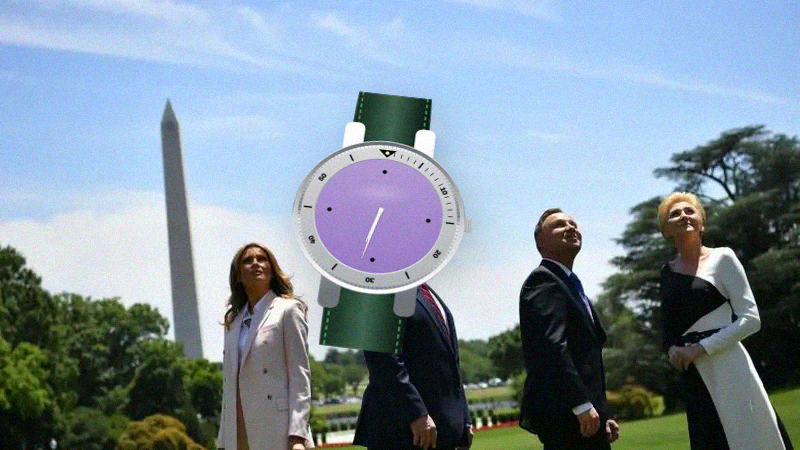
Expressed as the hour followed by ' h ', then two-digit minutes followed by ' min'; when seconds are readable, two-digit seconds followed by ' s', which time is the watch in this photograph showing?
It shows 6 h 32 min
